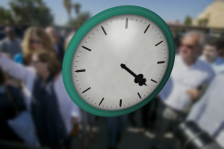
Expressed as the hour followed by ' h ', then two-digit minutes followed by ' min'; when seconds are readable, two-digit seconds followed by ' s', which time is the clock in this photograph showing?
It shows 4 h 22 min
